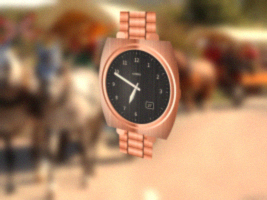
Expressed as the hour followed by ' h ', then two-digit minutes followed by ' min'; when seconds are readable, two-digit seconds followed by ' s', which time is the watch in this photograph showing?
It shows 6 h 49 min
